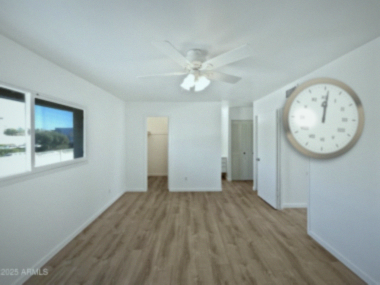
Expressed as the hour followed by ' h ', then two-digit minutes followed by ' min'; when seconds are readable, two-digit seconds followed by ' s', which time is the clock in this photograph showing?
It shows 12 h 01 min
